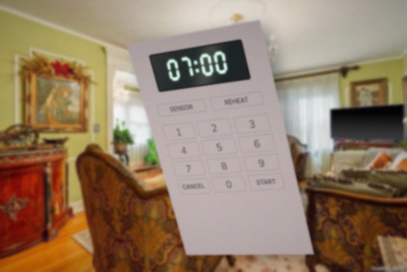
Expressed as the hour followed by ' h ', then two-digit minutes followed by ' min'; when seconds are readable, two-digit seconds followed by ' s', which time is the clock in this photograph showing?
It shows 7 h 00 min
